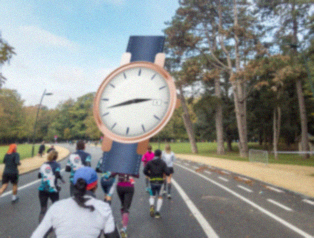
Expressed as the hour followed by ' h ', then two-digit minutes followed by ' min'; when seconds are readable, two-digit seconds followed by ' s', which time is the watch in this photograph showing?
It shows 2 h 42 min
